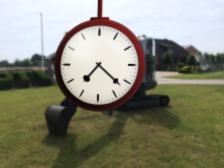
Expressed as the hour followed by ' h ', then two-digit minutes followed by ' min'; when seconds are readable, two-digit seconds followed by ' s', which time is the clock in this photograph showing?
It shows 7 h 22 min
